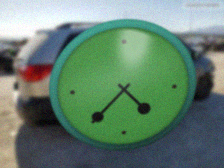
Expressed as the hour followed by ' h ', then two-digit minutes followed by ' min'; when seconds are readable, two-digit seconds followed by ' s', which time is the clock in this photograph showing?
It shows 4 h 37 min
